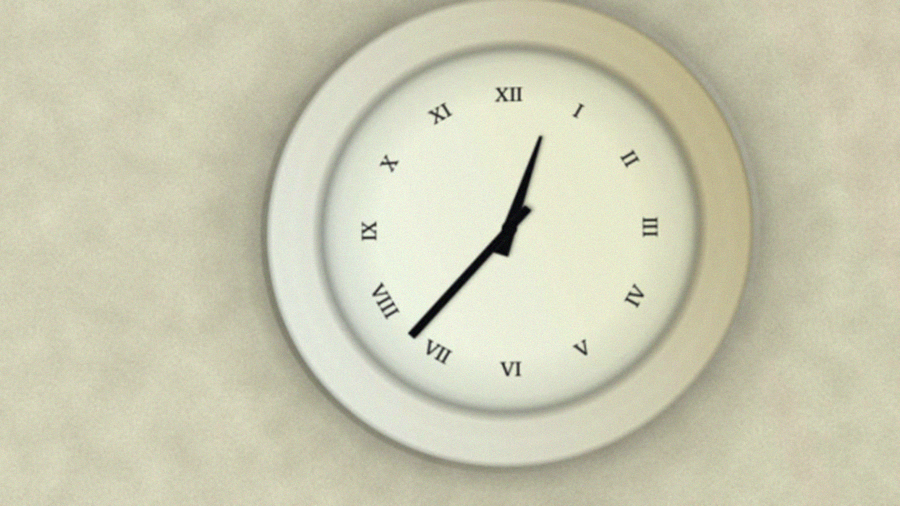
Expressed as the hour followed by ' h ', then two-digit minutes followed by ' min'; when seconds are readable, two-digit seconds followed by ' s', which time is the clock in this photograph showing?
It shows 12 h 37 min
